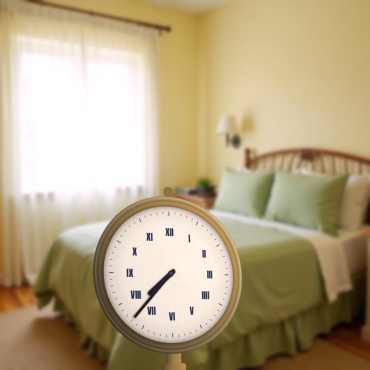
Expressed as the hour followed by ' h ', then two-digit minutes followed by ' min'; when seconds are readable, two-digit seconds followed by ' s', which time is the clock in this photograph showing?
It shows 7 h 37 min
